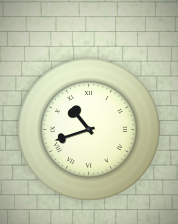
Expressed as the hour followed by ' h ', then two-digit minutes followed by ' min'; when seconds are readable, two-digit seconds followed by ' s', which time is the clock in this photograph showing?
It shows 10 h 42 min
